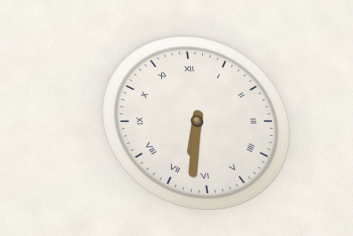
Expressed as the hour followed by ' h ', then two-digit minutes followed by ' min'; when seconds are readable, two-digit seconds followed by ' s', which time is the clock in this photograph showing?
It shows 6 h 32 min
